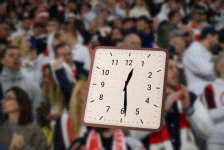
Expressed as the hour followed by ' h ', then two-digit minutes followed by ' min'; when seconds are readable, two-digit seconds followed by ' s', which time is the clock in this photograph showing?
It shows 12 h 29 min
